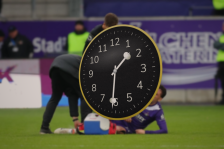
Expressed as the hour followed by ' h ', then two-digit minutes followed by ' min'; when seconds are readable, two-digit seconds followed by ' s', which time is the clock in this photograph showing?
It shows 1 h 31 min
